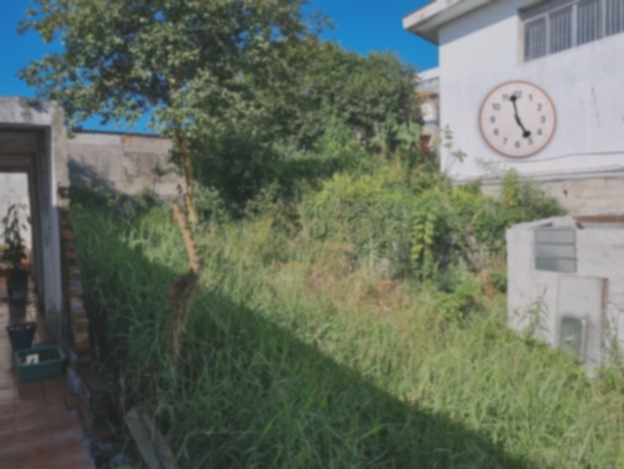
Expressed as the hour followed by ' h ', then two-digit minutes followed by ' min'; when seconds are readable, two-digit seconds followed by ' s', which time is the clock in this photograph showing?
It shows 4 h 58 min
